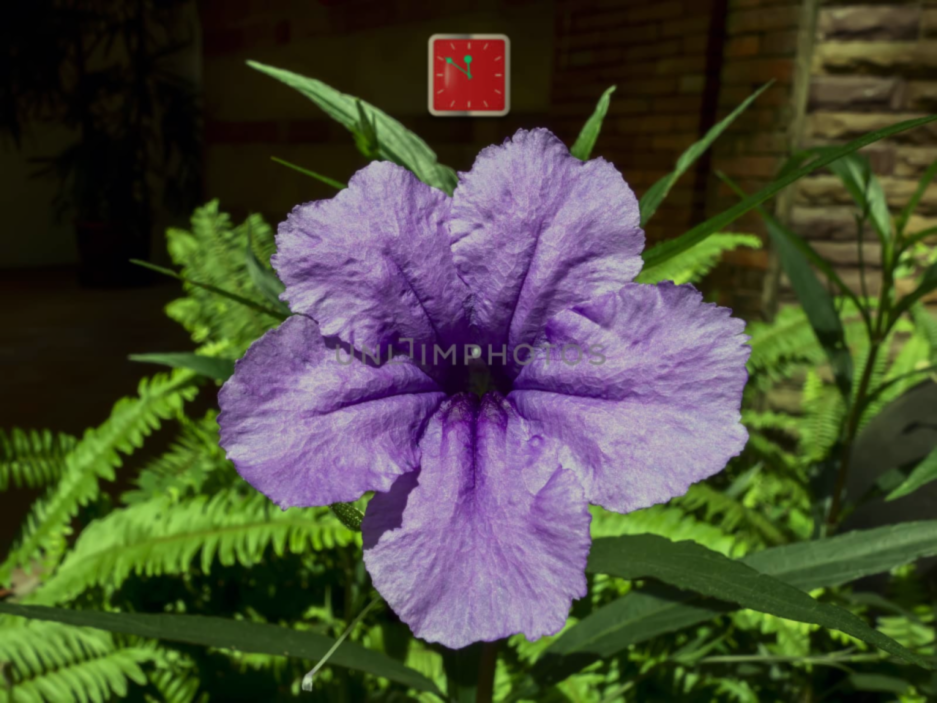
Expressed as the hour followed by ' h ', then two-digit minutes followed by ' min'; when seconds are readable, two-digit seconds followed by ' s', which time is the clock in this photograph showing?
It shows 11 h 51 min
